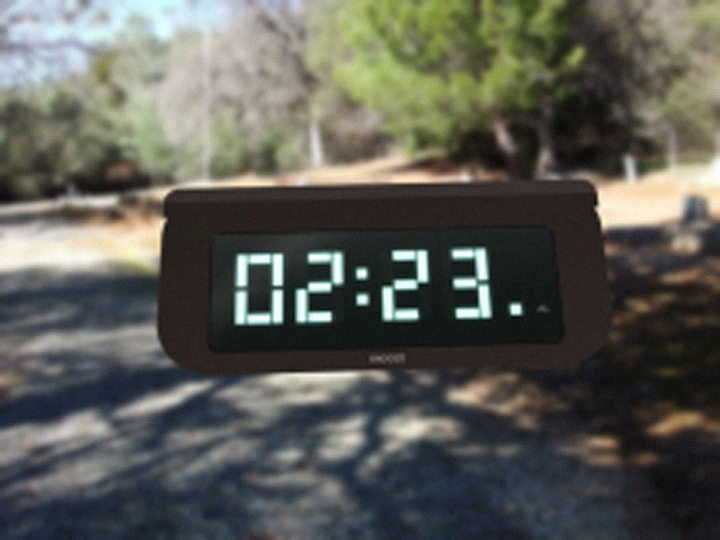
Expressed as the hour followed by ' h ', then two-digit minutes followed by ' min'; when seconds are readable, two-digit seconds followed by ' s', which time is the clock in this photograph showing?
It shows 2 h 23 min
